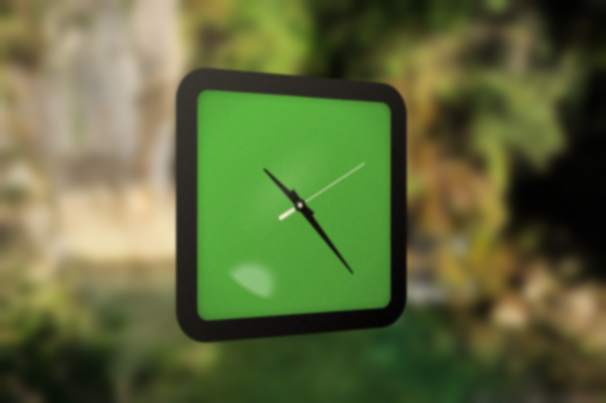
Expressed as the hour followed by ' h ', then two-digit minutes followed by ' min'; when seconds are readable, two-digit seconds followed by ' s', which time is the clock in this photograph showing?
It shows 10 h 23 min 10 s
